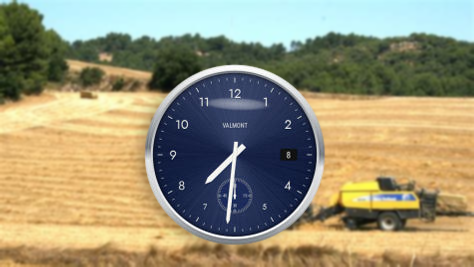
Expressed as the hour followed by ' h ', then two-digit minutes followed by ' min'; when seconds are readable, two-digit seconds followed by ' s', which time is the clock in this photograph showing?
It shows 7 h 31 min
